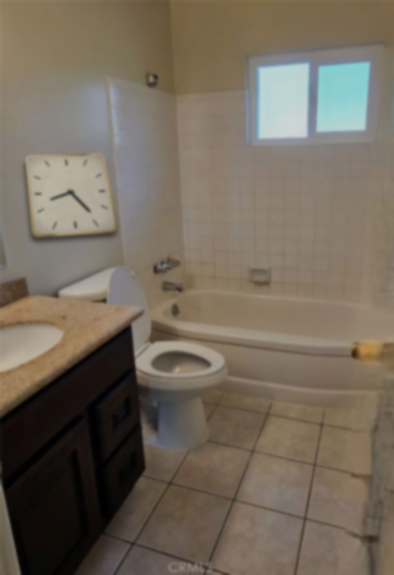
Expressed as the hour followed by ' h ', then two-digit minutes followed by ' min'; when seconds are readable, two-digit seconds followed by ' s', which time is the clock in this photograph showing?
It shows 8 h 24 min
